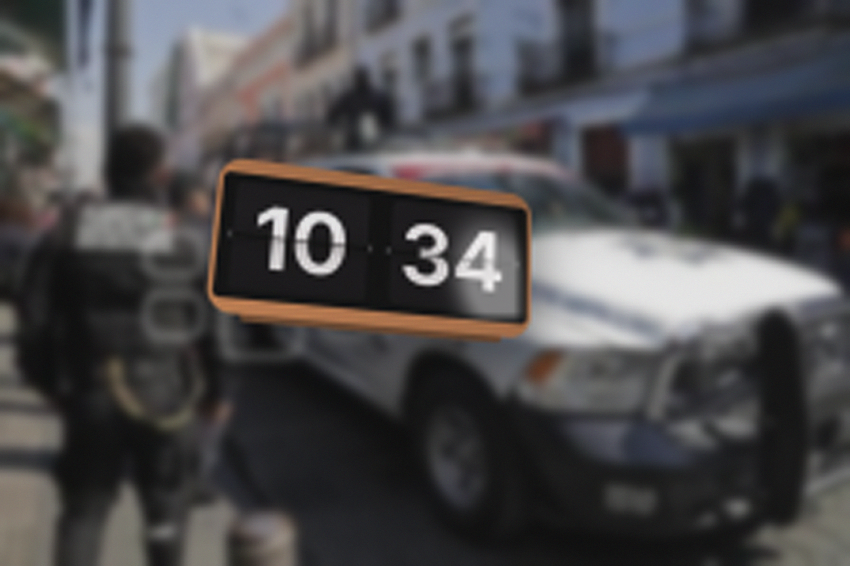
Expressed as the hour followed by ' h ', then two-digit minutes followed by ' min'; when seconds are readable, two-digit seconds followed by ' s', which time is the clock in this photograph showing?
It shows 10 h 34 min
